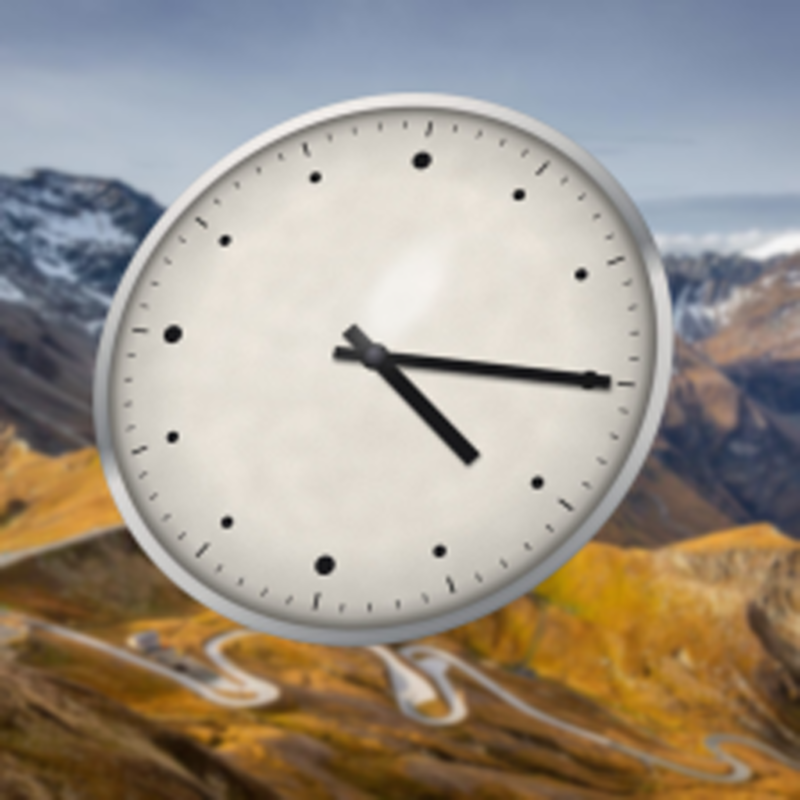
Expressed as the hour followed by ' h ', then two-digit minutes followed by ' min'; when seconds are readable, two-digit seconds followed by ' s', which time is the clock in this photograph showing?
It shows 4 h 15 min
